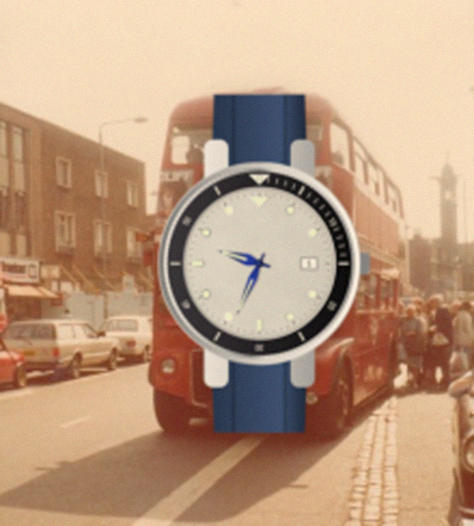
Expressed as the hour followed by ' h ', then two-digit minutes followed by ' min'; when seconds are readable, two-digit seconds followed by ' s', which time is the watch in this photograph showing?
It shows 9 h 34 min
